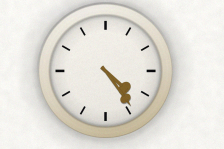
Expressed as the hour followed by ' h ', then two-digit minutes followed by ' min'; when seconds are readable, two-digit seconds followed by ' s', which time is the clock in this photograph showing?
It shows 4 h 24 min
